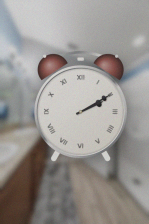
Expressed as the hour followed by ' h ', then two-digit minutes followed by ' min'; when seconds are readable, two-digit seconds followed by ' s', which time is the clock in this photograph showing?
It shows 2 h 10 min
